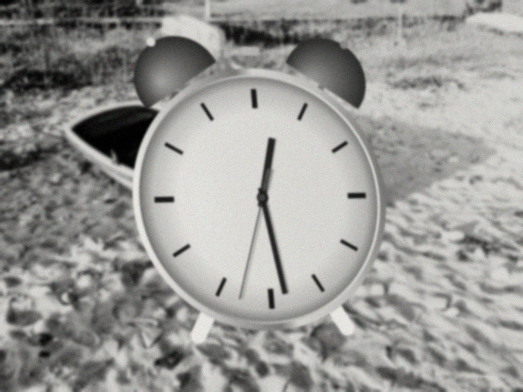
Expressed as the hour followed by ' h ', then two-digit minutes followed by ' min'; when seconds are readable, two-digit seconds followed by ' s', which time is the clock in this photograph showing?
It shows 12 h 28 min 33 s
